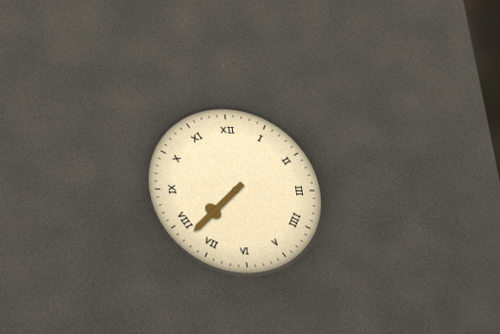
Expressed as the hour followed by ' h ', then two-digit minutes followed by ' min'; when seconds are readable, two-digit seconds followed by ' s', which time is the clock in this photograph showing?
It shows 7 h 38 min
